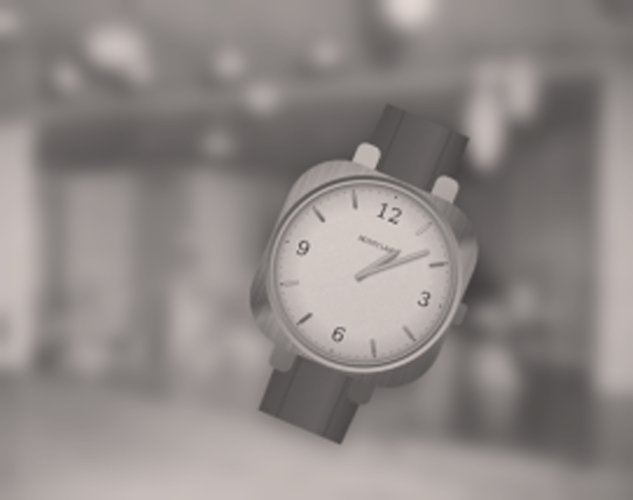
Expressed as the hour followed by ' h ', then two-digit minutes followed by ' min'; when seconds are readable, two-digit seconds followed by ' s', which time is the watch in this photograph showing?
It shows 1 h 08 min
